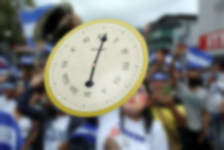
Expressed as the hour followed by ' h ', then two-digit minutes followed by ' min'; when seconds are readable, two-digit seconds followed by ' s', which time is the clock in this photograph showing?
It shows 6 h 01 min
